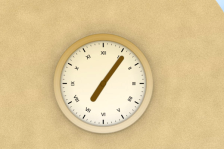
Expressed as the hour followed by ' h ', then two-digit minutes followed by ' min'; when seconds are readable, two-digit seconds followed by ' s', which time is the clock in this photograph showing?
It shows 7 h 06 min
